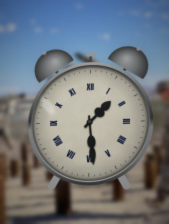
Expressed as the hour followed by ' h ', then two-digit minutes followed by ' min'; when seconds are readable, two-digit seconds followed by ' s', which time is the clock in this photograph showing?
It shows 1 h 29 min
